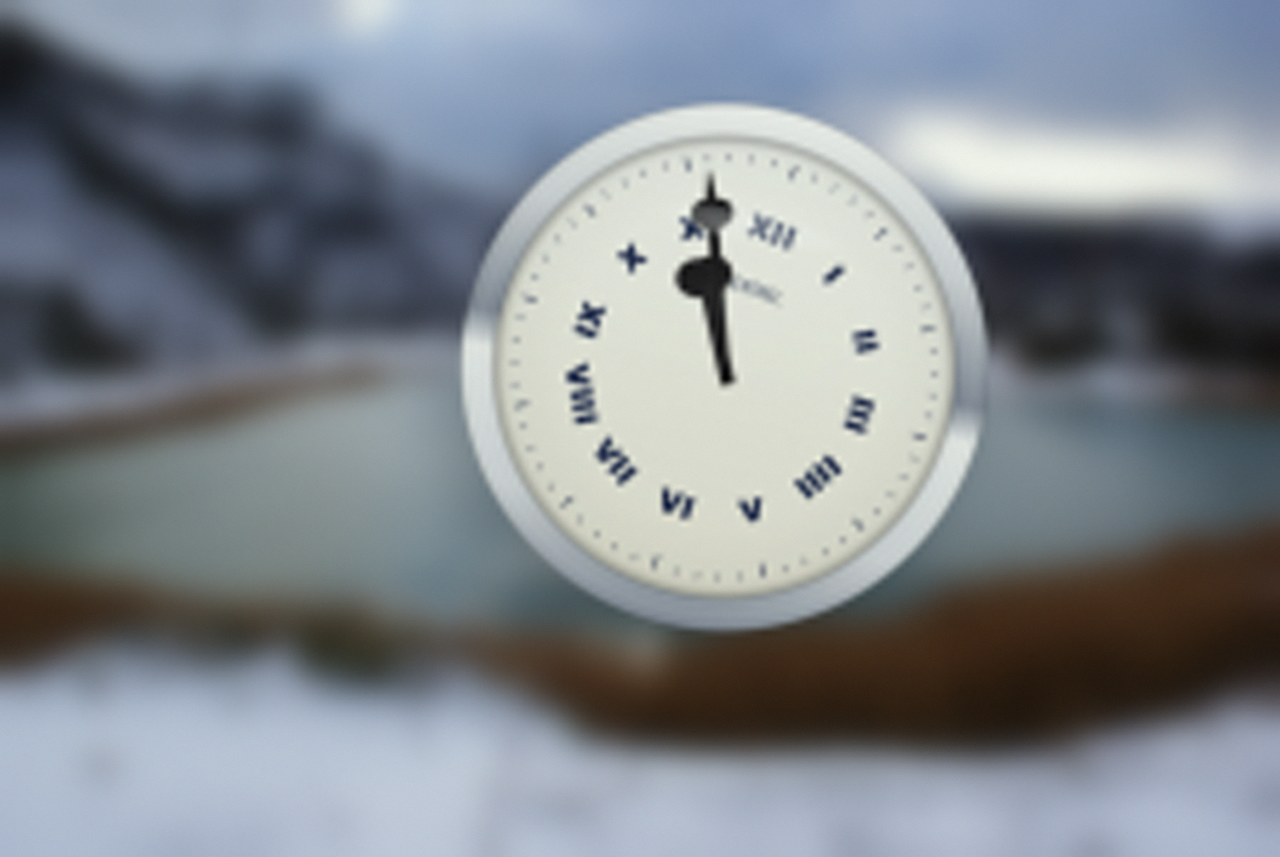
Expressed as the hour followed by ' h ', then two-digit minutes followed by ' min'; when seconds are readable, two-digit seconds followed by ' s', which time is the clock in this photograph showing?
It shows 10 h 56 min
